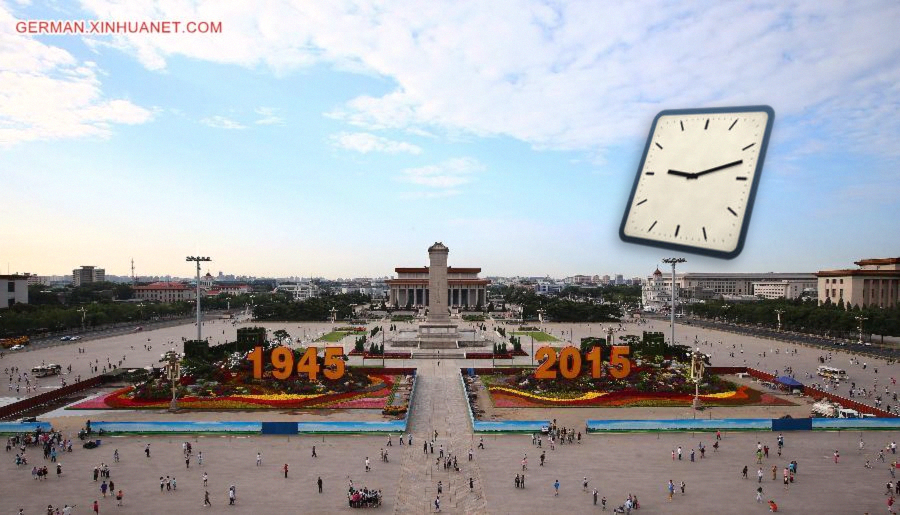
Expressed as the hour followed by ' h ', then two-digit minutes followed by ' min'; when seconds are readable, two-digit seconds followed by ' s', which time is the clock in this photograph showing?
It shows 9 h 12 min
